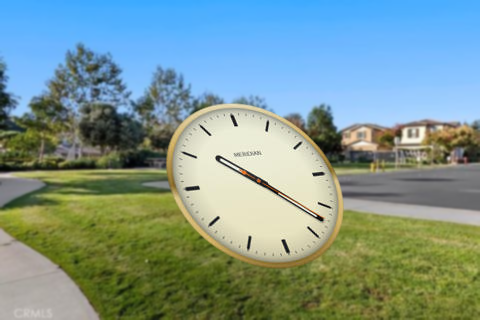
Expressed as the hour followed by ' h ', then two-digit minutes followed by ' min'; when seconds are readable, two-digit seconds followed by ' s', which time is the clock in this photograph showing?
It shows 10 h 22 min 22 s
